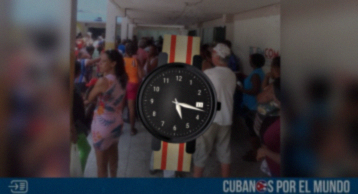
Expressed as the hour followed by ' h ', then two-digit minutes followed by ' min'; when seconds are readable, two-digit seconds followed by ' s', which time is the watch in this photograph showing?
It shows 5 h 17 min
